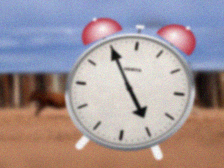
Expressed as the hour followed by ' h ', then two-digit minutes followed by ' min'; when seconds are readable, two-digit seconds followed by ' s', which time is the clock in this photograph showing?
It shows 4 h 55 min
